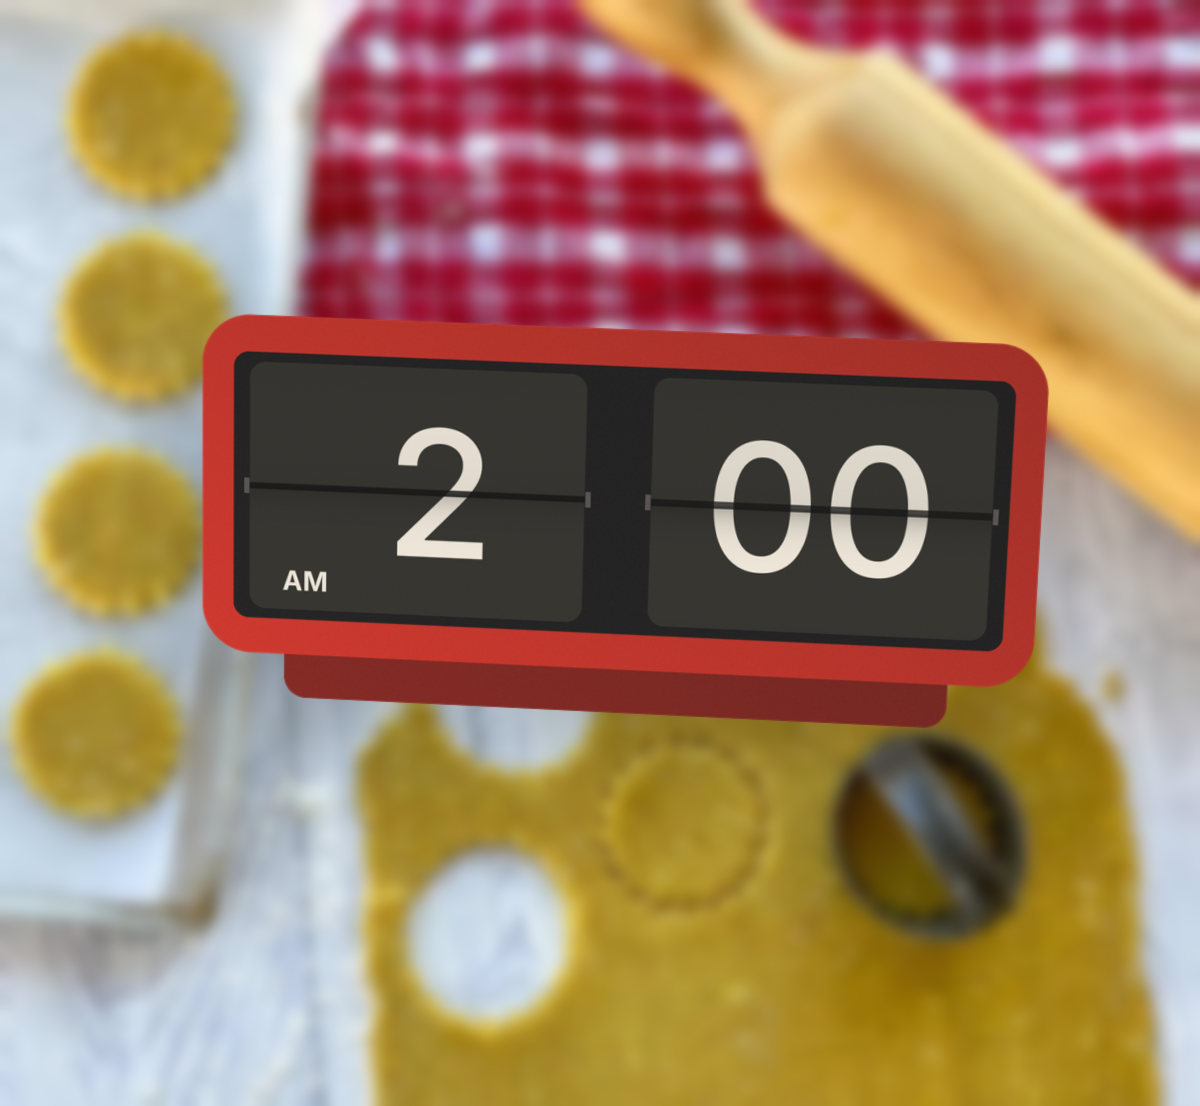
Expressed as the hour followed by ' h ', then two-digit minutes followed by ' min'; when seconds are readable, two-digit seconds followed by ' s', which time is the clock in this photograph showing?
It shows 2 h 00 min
